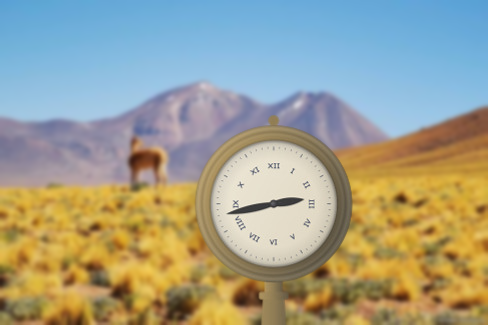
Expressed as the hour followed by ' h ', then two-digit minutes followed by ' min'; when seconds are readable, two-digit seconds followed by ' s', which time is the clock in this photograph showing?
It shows 2 h 43 min
